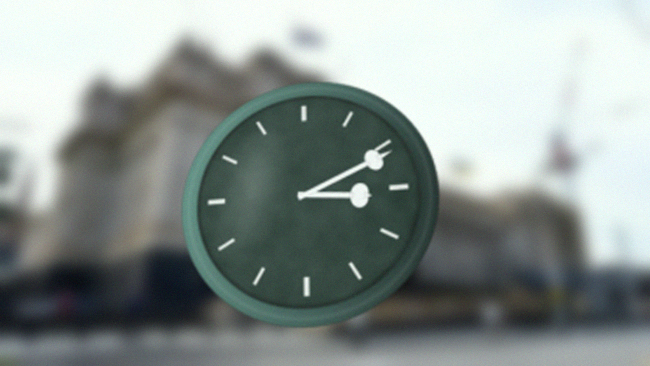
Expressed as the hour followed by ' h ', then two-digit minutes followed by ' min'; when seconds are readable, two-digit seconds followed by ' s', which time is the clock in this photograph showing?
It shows 3 h 11 min
